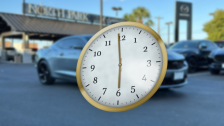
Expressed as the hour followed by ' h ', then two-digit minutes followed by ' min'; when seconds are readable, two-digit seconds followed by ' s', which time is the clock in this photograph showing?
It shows 5 h 59 min
